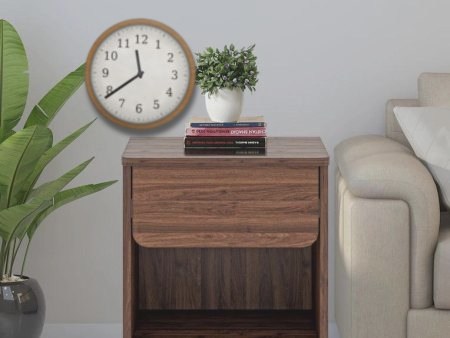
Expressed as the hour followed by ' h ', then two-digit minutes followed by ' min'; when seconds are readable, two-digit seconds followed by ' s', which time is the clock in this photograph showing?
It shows 11 h 39 min
